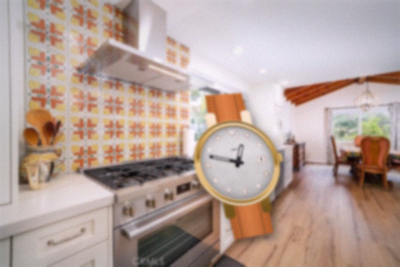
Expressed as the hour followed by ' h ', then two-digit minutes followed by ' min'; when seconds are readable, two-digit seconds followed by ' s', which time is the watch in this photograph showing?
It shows 12 h 48 min
